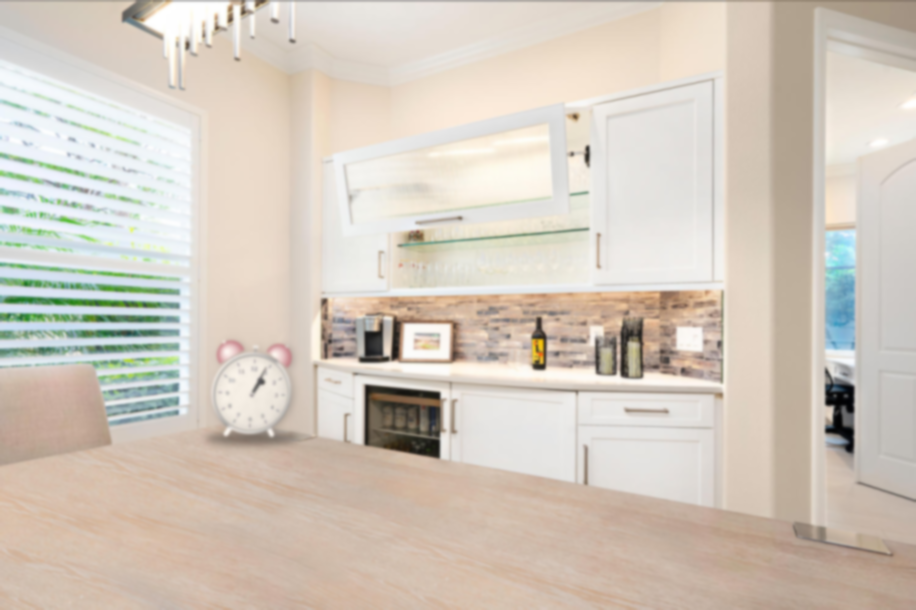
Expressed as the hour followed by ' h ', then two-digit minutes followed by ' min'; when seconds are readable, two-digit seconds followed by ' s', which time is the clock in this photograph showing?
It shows 1 h 04 min
